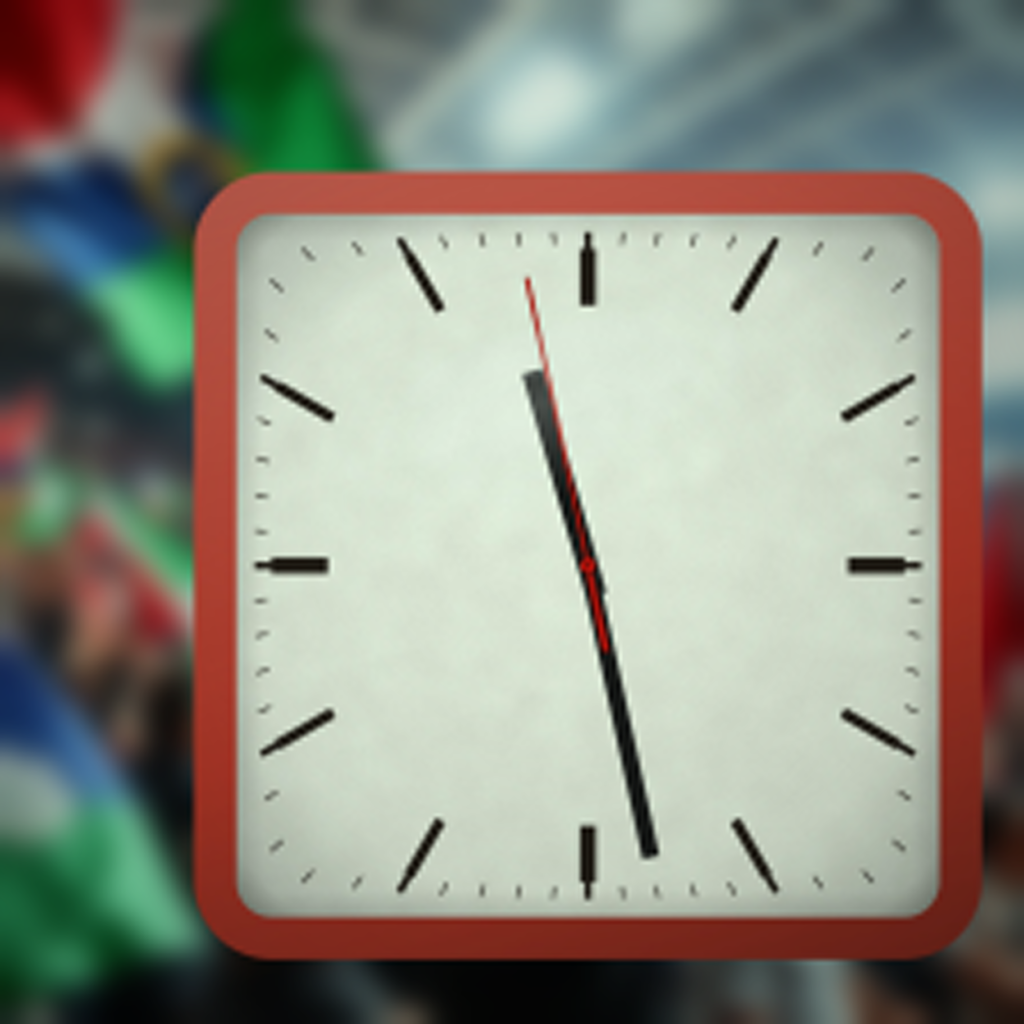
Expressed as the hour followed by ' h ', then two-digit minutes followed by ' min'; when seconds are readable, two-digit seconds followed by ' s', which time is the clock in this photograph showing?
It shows 11 h 27 min 58 s
